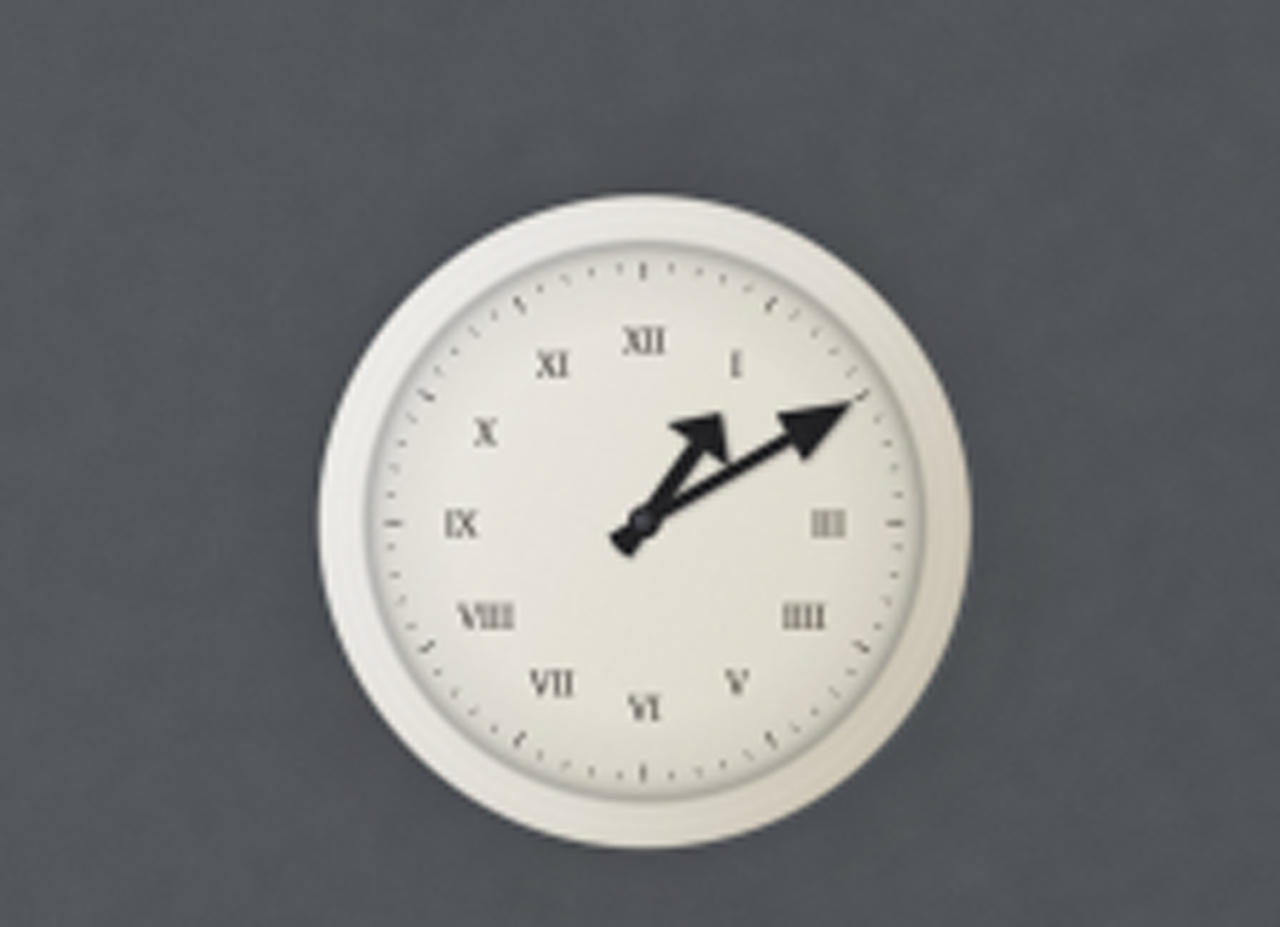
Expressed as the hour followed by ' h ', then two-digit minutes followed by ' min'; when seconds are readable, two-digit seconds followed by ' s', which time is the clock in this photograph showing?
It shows 1 h 10 min
